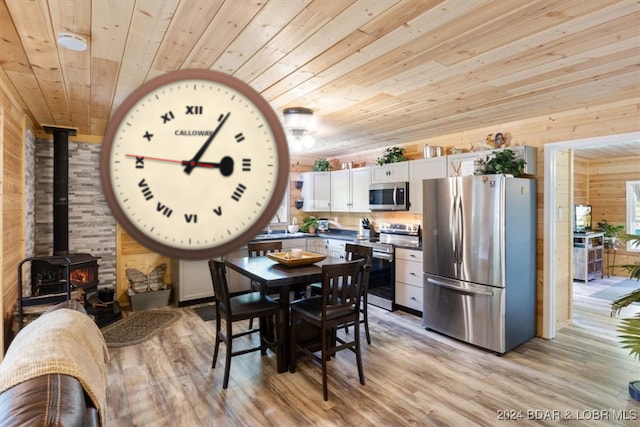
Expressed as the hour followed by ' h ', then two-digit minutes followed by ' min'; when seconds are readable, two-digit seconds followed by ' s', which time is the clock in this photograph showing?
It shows 3 h 05 min 46 s
